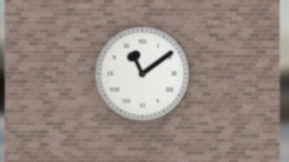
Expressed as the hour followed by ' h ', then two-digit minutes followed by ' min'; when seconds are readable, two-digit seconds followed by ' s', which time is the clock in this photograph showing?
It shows 11 h 09 min
